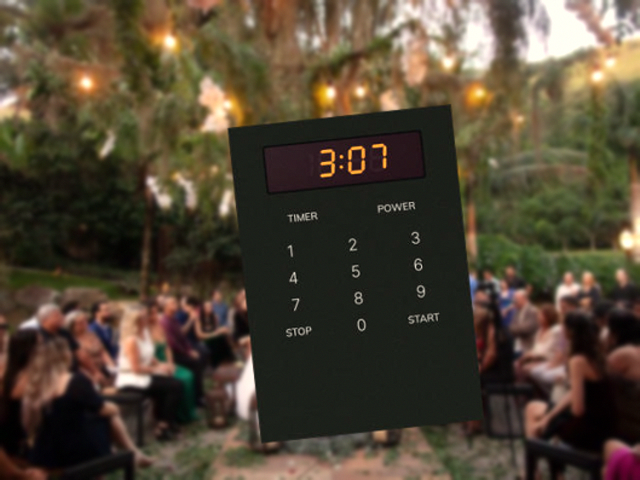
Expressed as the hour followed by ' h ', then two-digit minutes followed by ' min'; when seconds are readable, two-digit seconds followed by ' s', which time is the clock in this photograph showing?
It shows 3 h 07 min
